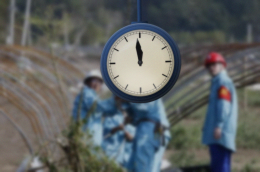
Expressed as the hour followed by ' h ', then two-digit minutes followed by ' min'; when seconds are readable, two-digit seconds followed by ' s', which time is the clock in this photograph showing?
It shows 11 h 59 min
